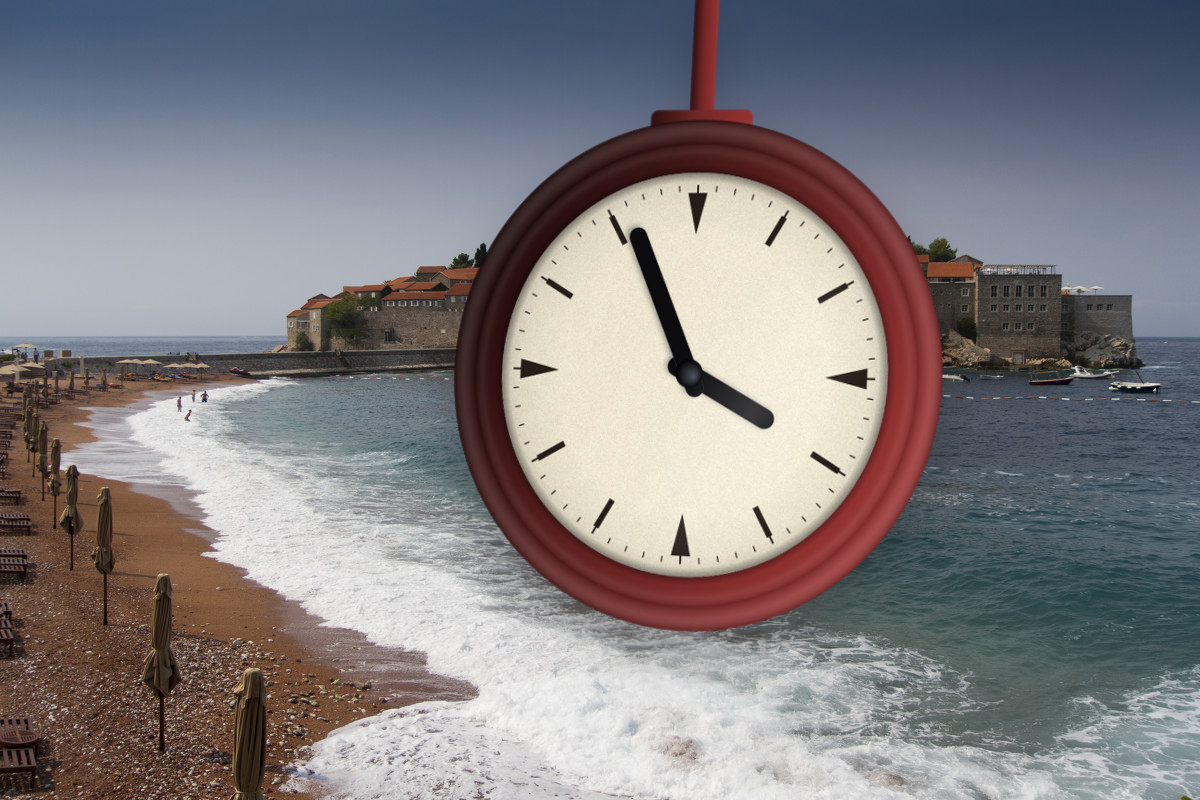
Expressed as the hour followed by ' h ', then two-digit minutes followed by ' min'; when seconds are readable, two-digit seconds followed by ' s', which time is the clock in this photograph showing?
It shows 3 h 56 min
